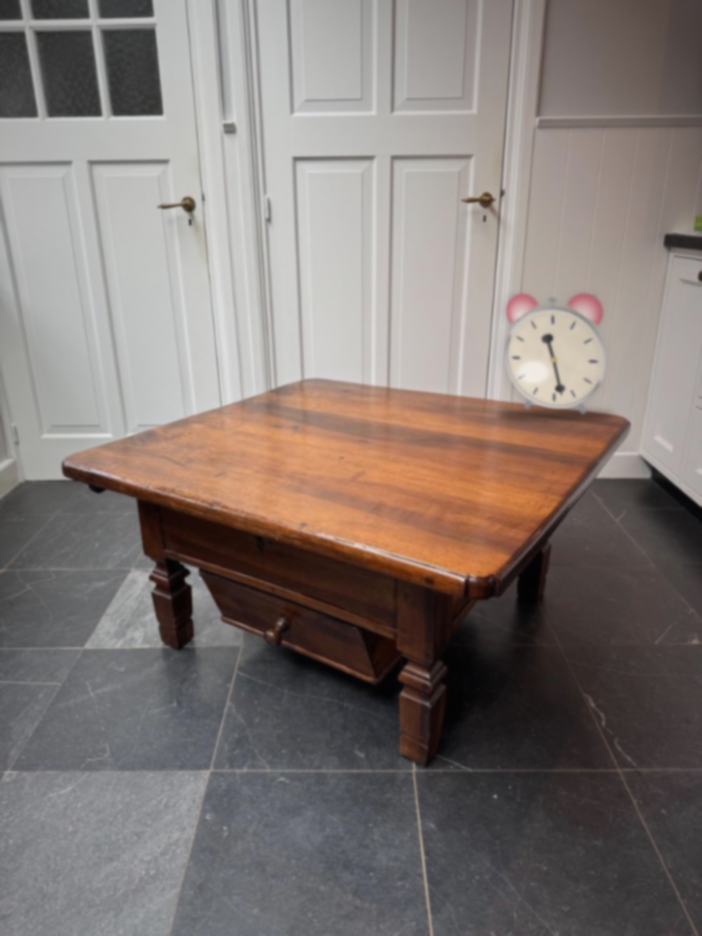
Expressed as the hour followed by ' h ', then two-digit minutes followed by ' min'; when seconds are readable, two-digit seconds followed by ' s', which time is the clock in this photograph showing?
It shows 11 h 28 min
